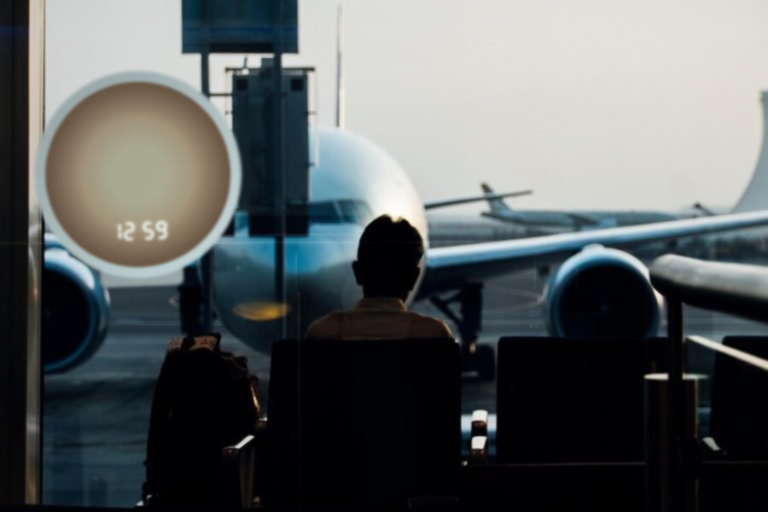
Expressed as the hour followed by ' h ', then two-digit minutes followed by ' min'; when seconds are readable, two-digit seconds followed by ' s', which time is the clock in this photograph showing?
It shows 12 h 59 min
